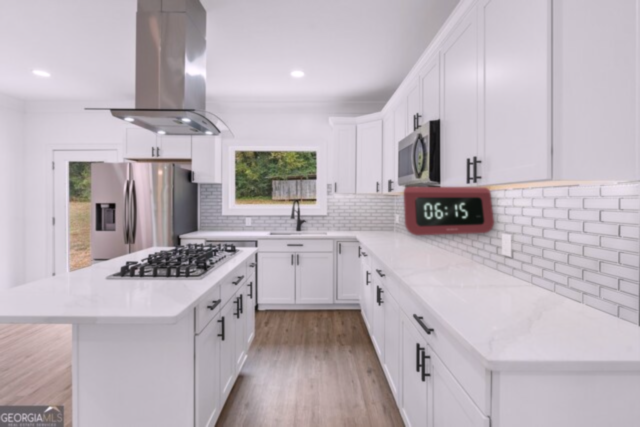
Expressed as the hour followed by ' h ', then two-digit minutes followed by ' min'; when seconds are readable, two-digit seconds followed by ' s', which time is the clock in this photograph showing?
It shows 6 h 15 min
